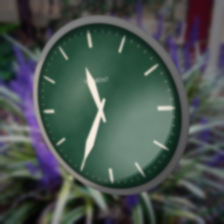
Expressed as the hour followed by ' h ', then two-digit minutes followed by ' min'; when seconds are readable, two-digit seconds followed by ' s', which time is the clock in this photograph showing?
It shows 11 h 35 min
